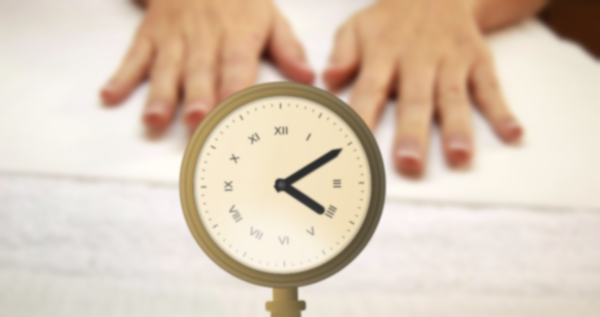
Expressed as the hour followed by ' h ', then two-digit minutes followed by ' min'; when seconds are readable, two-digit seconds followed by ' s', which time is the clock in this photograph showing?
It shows 4 h 10 min
